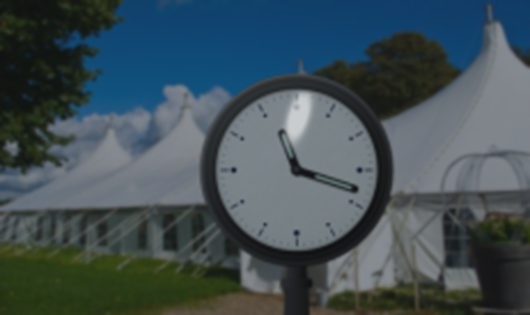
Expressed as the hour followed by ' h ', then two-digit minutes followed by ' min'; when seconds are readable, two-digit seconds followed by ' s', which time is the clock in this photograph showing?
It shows 11 h 18 min
